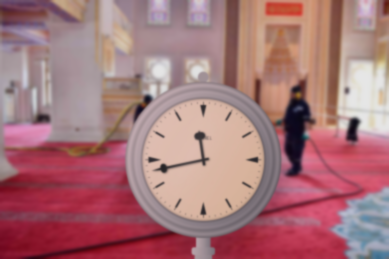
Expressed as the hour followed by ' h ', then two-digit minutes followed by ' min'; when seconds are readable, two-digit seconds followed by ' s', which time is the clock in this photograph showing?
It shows 11 h 43 min
